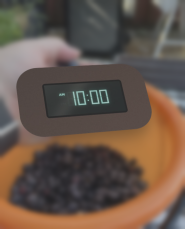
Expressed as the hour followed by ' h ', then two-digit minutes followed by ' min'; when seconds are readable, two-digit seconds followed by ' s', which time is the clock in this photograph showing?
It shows 10 h 00 min
